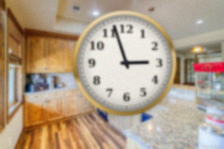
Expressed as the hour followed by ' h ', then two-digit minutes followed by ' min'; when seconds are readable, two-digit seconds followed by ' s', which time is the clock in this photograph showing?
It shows 2 h 57 min
